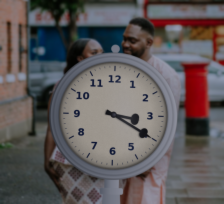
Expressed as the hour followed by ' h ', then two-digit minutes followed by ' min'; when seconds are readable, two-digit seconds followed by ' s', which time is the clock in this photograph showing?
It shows 3 h 20 min
